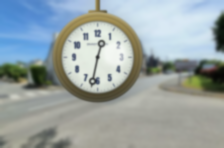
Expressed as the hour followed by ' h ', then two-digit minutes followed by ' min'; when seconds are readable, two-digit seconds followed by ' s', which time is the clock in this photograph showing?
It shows 12 h 32 min
